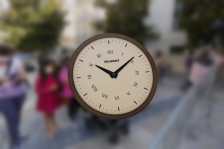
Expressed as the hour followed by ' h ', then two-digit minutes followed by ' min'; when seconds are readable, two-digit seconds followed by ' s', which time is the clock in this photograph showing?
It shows 10 h 09 min
